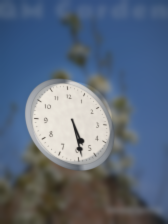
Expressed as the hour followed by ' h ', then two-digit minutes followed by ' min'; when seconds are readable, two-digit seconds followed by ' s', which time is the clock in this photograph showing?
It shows 5 h 29 min
